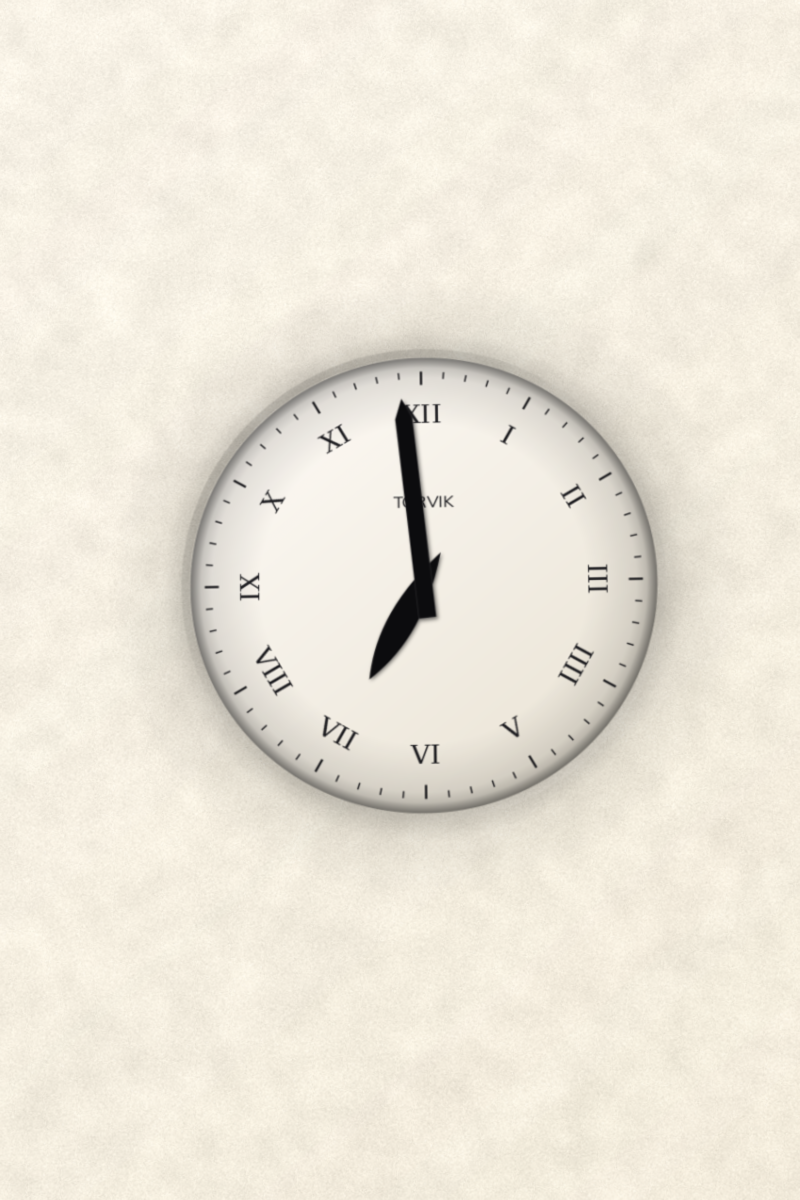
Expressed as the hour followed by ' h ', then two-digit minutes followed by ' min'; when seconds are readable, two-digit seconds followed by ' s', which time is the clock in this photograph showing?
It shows 6 h 59 min
